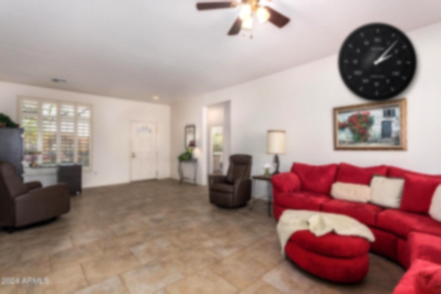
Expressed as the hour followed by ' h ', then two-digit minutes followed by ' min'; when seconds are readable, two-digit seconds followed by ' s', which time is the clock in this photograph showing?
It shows 2 h 07 min
